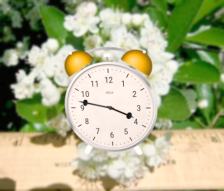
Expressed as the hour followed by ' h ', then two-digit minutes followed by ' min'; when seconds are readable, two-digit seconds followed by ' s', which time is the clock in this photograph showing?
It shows 3 h 47 min
